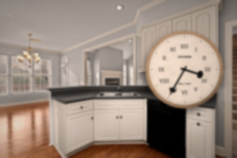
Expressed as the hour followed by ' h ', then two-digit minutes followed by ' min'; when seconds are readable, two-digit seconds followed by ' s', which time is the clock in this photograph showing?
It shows 3 h 35 min
